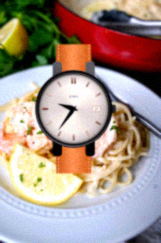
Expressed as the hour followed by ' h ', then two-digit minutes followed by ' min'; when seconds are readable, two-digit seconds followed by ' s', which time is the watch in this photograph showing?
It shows 9 h 36 min
